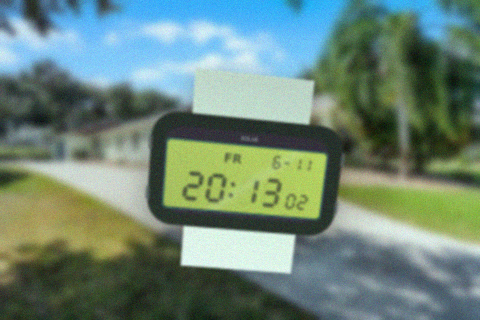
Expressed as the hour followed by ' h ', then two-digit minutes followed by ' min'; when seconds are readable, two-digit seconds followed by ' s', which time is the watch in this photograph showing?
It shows 20 h 13 min 02 s
